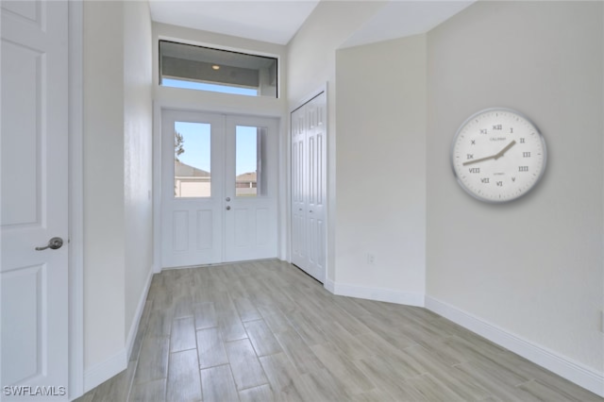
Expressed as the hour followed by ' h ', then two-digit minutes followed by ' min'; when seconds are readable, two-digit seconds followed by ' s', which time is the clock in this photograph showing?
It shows 1 h 43 min
